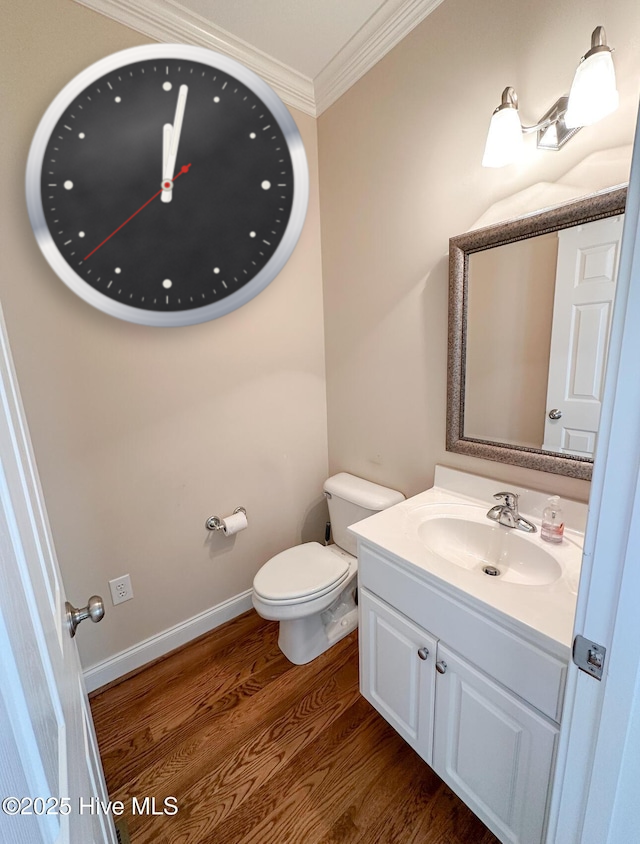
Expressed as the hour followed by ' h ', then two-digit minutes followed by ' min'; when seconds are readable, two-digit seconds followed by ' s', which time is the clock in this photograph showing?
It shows 12 h 01 min 38 s
